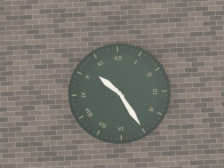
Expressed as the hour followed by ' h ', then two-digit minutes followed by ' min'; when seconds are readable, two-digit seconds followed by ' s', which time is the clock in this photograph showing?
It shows 10 h 25 min
